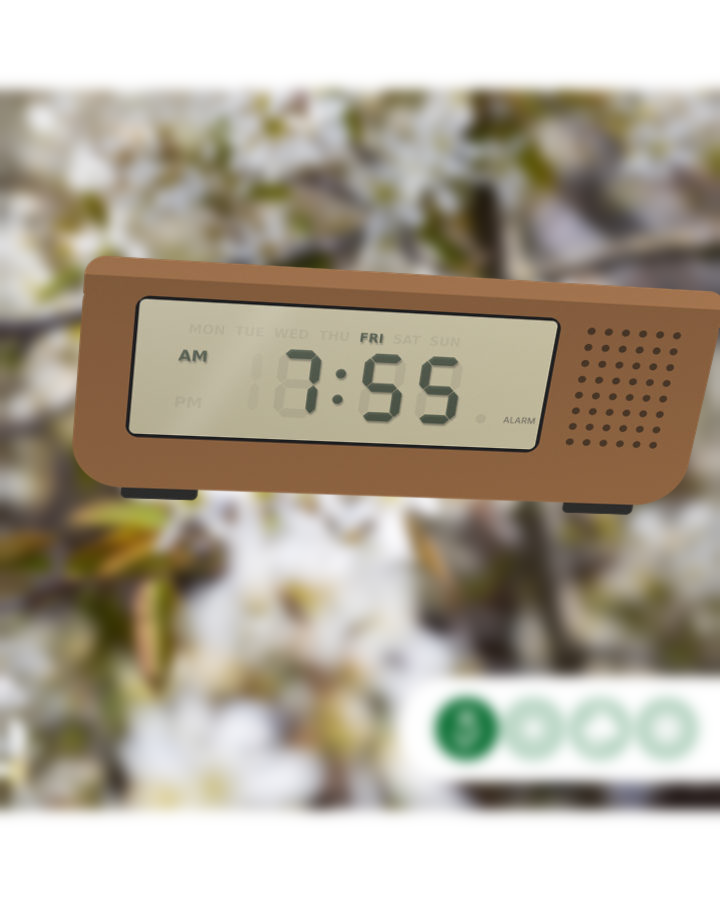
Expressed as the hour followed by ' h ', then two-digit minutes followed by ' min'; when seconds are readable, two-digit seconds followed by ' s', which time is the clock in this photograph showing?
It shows 7 h 55 min
